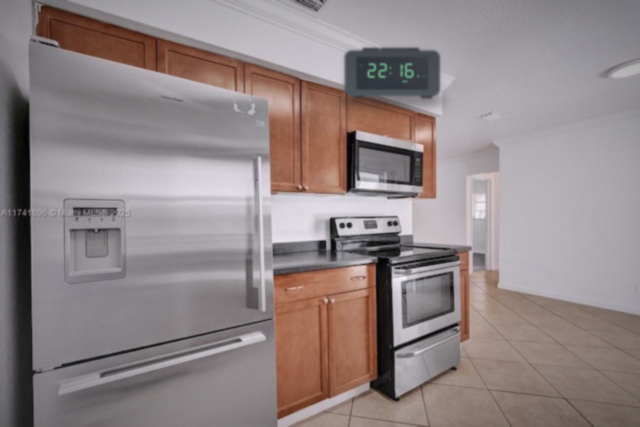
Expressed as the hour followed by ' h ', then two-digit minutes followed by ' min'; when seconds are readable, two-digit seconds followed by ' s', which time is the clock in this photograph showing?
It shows 22 h 16 min
